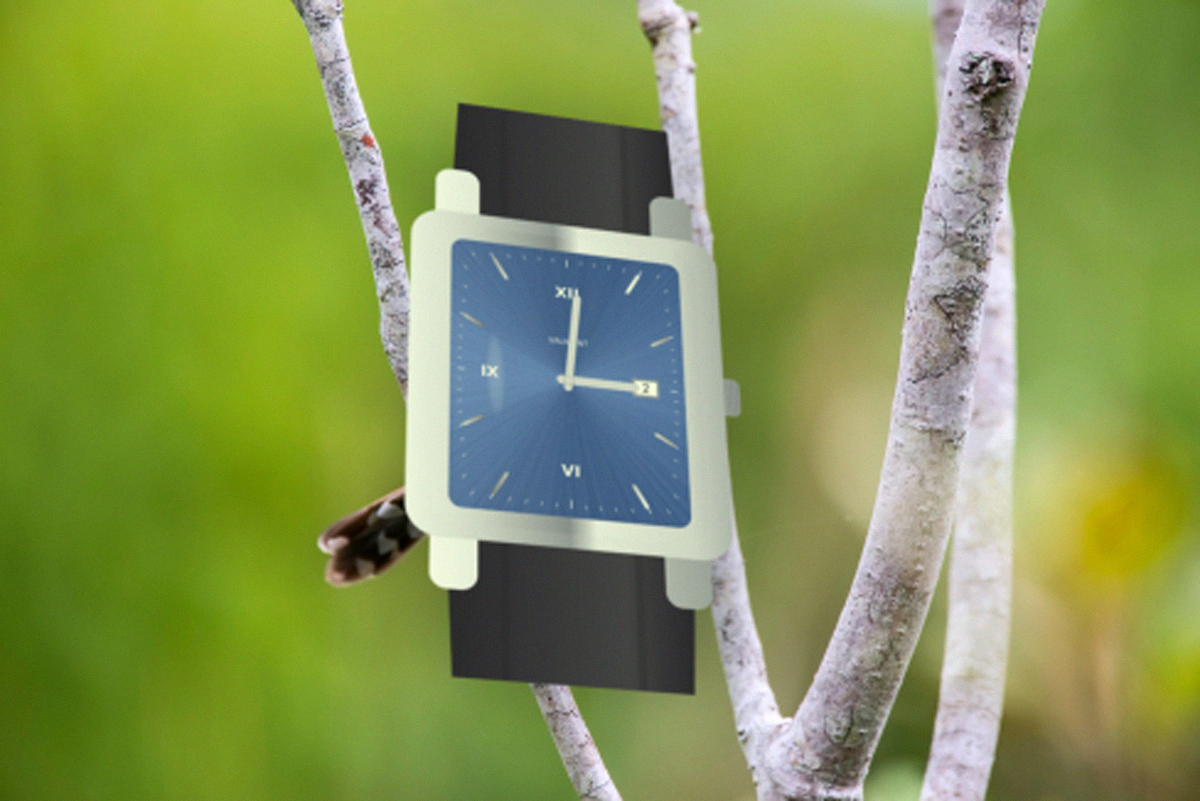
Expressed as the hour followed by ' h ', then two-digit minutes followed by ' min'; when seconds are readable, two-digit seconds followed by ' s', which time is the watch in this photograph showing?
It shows 3 h 01 min
